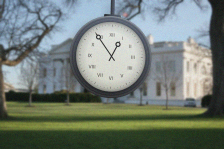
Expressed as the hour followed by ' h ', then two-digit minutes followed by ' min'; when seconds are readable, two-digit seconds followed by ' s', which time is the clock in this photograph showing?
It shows 12 h 54 min
